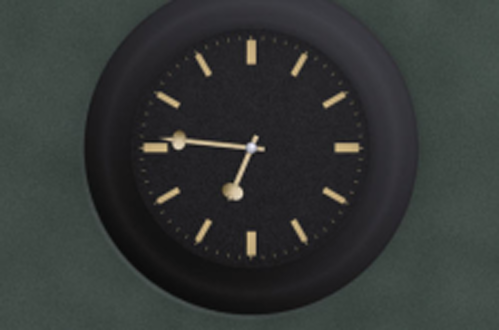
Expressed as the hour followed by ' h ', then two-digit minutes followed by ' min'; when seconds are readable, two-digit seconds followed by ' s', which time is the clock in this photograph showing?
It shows 6 h 46 min
